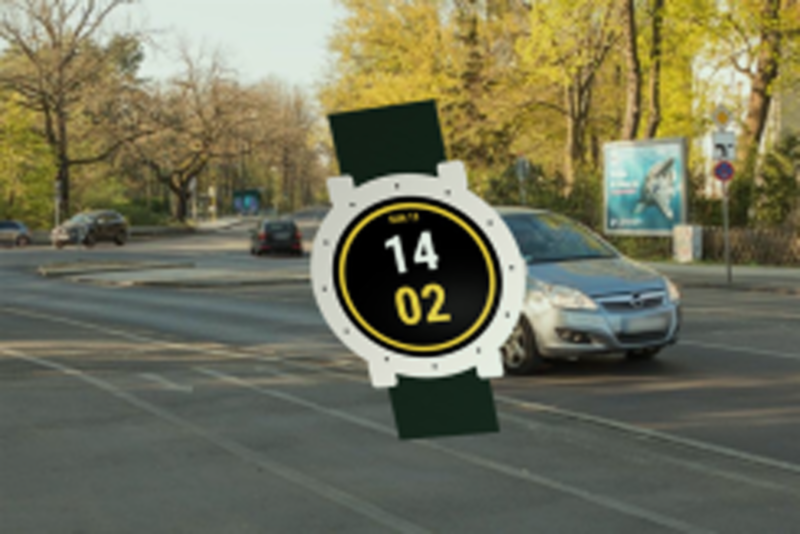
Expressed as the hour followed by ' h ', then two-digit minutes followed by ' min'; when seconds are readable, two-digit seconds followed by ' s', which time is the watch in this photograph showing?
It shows 14 h 02 min
